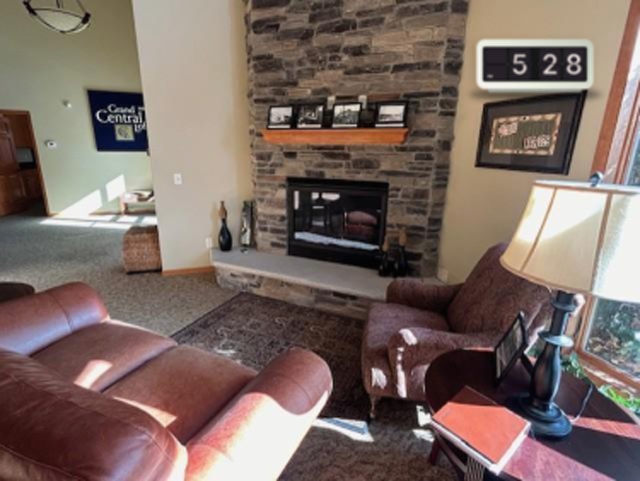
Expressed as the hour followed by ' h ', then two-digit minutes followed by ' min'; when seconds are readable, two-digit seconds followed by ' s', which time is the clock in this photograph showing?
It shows 5 h 28 min
